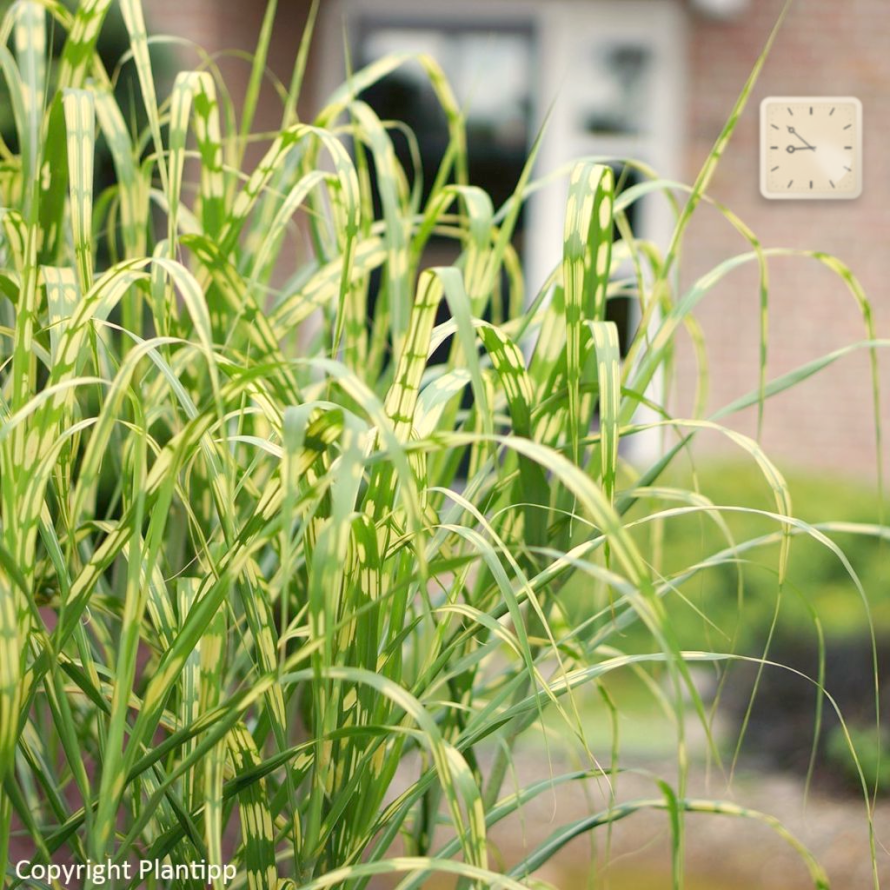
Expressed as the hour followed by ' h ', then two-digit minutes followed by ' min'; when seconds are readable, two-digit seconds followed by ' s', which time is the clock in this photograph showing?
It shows 8 h 52 min
